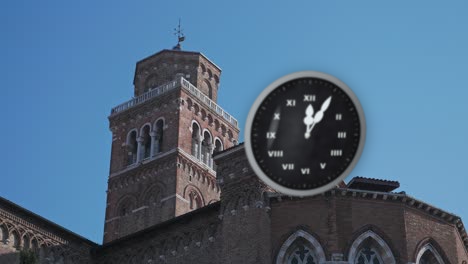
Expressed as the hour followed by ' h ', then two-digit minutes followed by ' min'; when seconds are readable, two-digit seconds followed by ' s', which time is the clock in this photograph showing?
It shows 12 h 05 min
